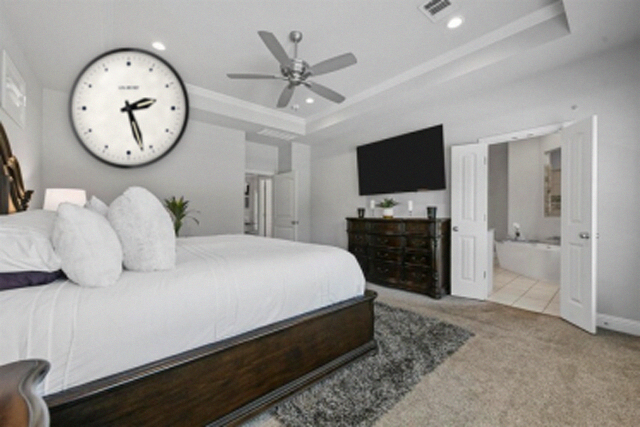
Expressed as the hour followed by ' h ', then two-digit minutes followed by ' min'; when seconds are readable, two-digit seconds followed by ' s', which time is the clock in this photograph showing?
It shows 2 h 27 min
